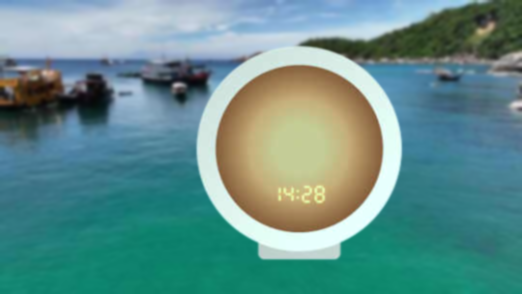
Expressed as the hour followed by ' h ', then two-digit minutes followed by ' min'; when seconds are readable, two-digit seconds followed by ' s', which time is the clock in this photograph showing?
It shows 14 h 28 min
